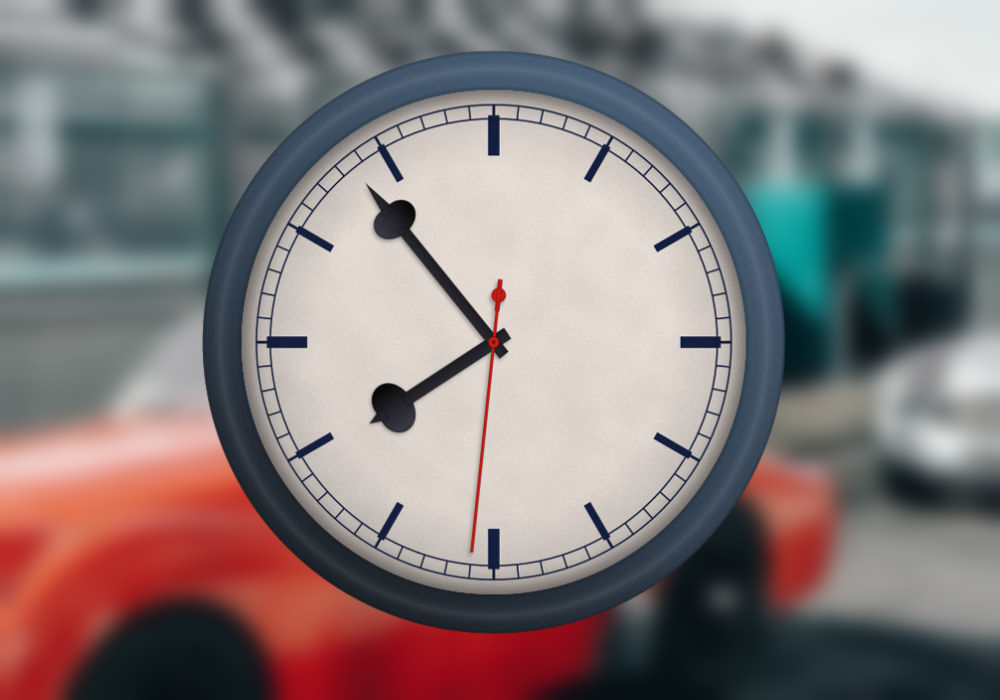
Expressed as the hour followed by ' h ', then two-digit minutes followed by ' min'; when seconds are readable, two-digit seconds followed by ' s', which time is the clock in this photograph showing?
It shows 7 h 53 min 31 s
